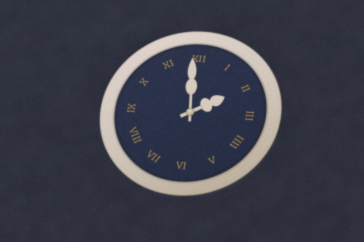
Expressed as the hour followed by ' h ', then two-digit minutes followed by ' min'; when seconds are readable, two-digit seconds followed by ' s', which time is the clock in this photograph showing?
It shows 1 h 59 min
